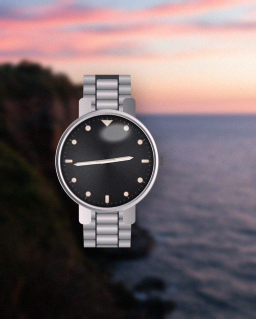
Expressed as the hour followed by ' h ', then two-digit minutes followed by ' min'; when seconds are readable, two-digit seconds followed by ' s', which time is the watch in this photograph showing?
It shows 2 h 44 min
